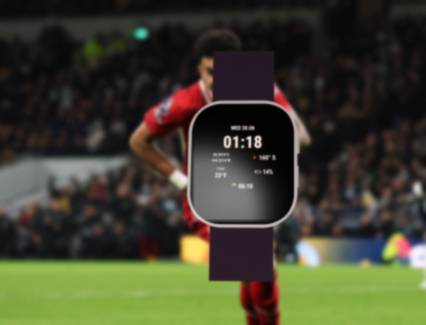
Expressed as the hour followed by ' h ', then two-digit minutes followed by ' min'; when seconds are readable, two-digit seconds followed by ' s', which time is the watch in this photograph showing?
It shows 1 h 18 min
